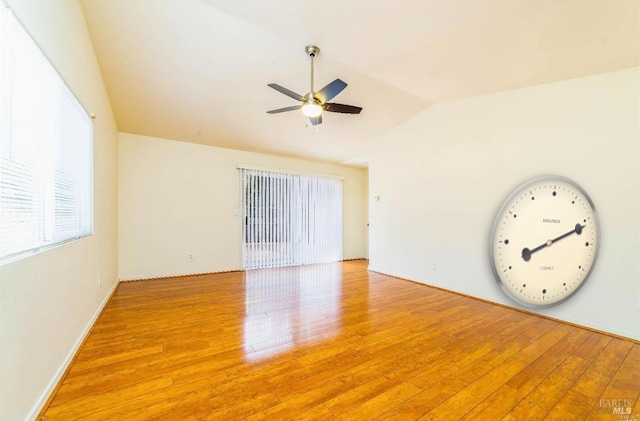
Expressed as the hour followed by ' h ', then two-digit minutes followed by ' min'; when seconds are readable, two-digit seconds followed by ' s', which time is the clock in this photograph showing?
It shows 8 h 11 min
